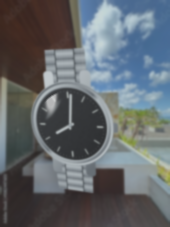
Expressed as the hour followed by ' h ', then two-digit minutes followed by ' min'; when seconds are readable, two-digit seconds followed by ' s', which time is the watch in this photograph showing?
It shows 8 h 01 min
